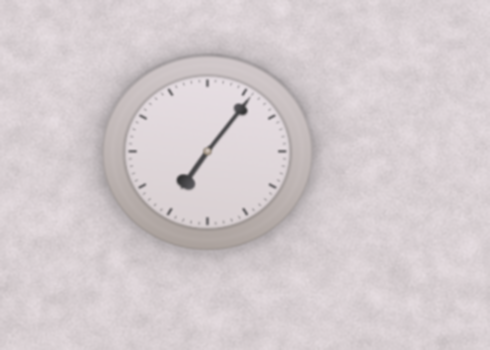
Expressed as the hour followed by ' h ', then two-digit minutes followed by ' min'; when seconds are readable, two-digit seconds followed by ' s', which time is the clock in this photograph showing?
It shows 7 h 06 min
